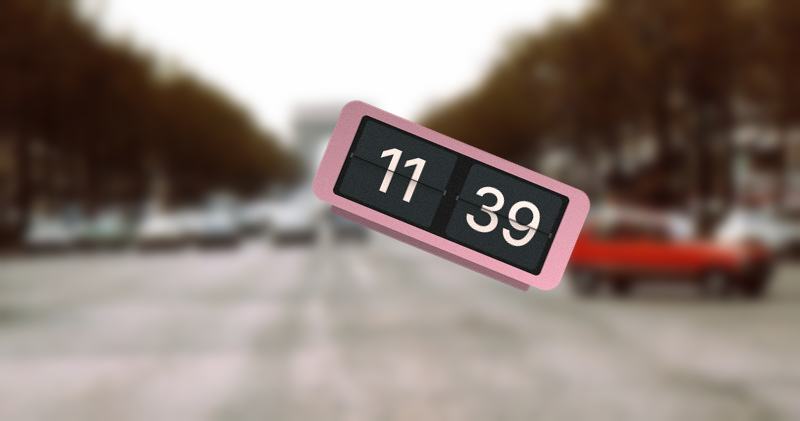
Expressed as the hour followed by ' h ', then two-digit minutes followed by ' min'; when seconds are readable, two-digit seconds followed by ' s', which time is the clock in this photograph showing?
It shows 11 h 39 min
